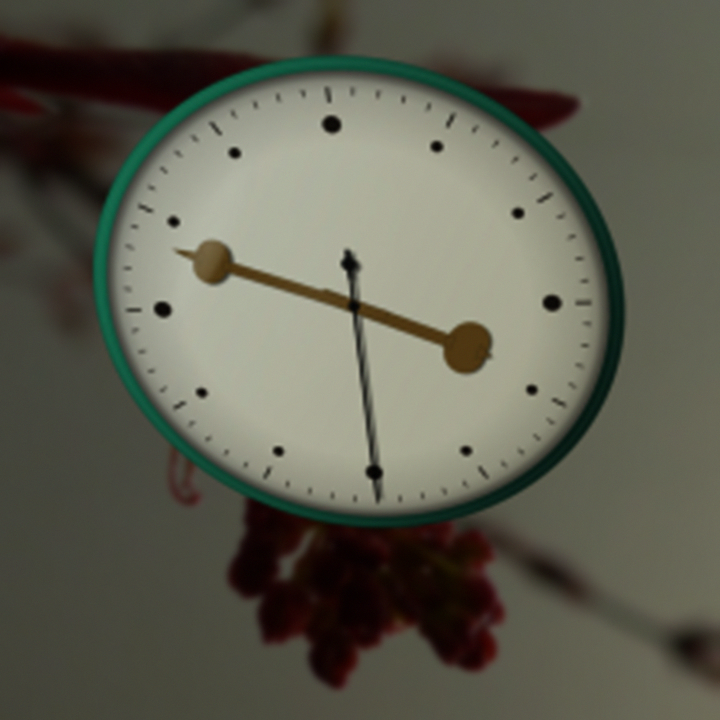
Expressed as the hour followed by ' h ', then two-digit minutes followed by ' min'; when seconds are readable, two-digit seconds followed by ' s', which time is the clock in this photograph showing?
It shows 3 h 48 min 30 s
